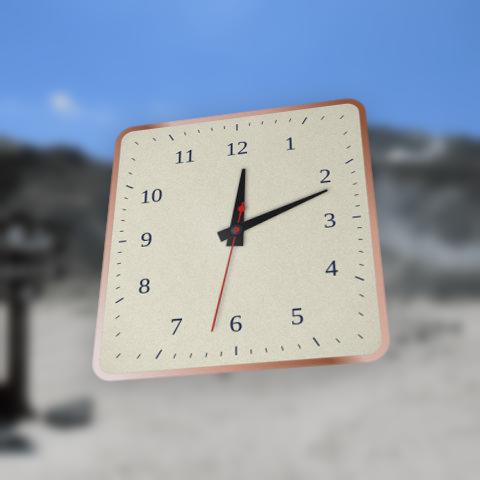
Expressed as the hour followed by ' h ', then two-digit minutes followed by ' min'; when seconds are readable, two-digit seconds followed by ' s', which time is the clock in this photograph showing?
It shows 12 h 11 min 32 s
